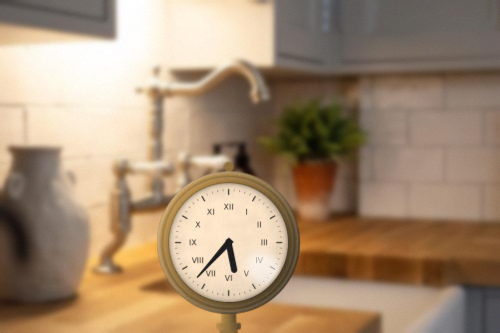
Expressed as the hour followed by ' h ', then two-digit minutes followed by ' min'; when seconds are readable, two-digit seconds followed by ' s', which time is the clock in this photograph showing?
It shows 5 h 37 min
